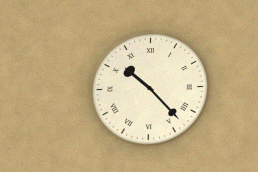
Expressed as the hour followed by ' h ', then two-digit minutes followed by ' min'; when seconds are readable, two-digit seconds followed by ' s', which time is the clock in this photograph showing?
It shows 10 h 23 min
